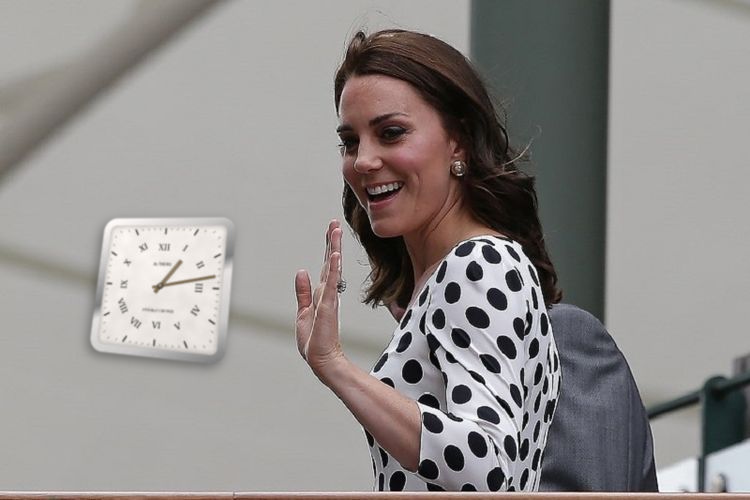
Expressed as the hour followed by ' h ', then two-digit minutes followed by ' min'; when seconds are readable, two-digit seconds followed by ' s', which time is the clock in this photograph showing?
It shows 1 h 13 min
